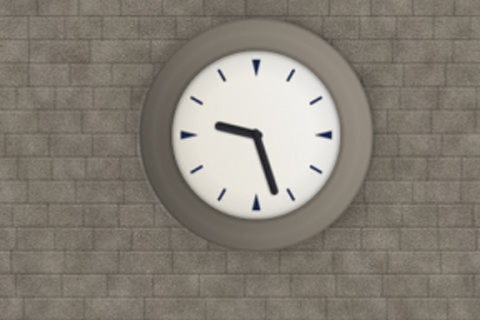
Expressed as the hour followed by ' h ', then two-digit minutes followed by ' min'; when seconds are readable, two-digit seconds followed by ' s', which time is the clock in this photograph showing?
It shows 9 h 27 min
